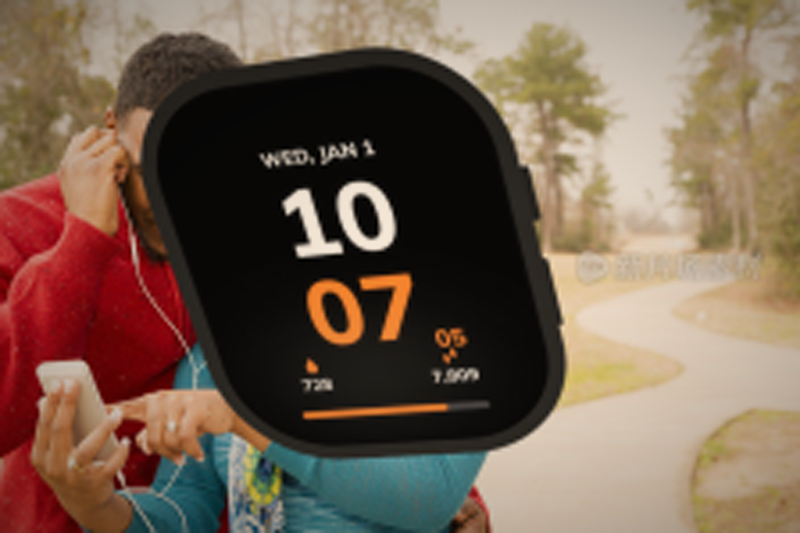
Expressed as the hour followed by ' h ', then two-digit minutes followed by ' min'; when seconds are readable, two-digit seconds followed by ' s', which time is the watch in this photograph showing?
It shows 10 h 07 min
